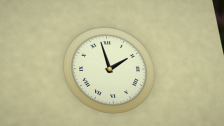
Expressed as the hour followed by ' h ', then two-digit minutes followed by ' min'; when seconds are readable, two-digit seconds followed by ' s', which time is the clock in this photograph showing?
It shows 1 h 58 min
